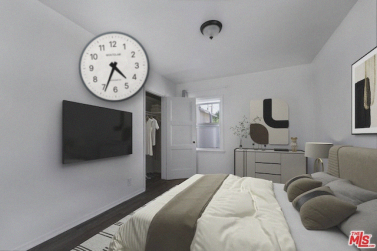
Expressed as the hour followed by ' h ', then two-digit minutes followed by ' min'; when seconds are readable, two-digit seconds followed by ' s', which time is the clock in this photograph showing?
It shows 4 h 34 min
